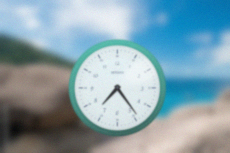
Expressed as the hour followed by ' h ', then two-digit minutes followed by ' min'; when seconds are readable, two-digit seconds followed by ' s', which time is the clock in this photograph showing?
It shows 7 h 24 min
